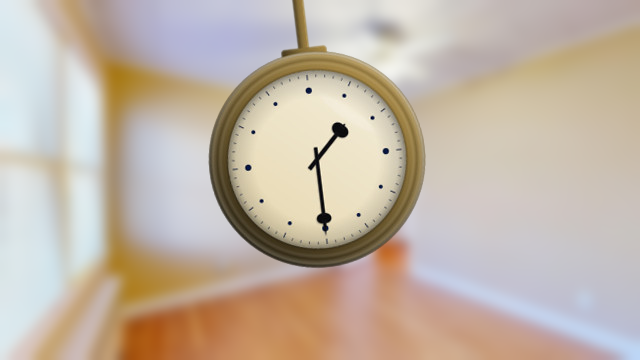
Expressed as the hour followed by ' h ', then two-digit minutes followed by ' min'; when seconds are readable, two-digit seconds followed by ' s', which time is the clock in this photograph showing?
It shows 1 h 30 min
